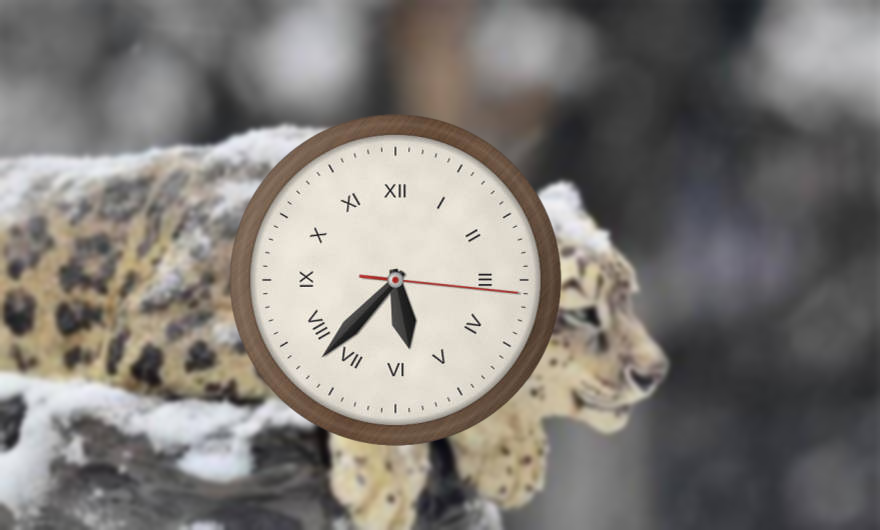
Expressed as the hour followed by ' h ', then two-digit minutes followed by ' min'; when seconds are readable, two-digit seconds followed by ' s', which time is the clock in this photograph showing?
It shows 5 h 37 min 16 s
